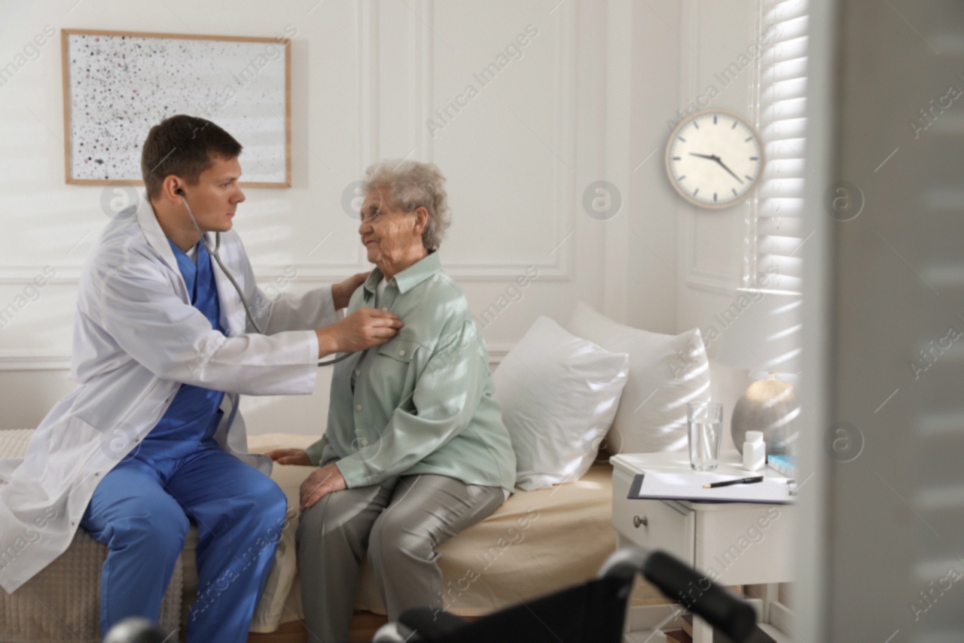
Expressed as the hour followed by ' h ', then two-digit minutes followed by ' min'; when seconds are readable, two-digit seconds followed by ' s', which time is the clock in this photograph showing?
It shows 9 h 22 min
